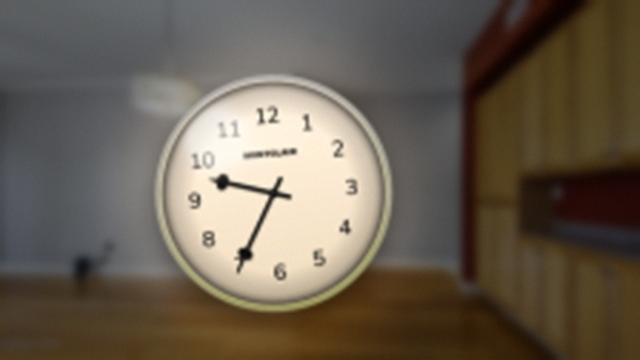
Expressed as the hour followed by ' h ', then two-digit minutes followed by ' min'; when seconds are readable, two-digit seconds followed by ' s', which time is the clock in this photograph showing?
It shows 9 h 35 min
